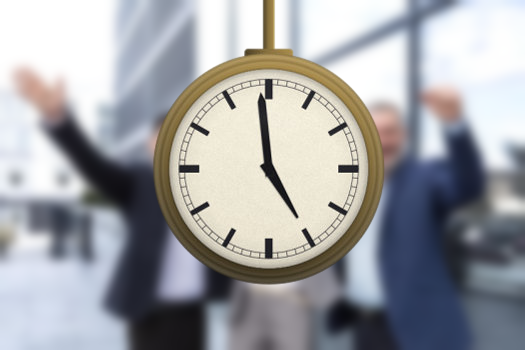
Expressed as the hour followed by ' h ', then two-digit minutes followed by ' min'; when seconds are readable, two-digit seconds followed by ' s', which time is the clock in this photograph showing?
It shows 4 h 59 min
